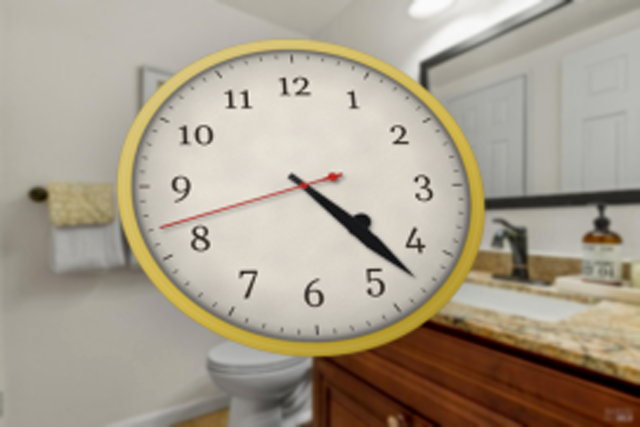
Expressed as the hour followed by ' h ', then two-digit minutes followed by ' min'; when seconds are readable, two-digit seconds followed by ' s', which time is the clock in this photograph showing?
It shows 4 h 22 min 42 s
